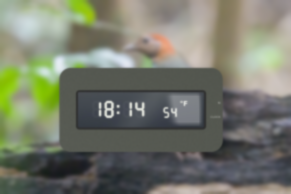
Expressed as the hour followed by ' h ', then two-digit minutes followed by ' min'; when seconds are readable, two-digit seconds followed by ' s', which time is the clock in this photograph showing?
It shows 18 h 14 min
